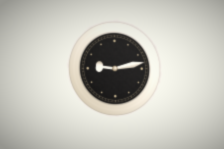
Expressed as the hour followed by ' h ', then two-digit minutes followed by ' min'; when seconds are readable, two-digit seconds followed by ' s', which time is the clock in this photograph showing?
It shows 9 h 13 min
